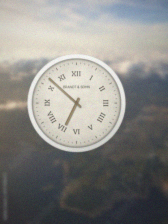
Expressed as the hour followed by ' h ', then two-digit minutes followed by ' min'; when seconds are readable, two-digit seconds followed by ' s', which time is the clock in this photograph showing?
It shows 6 h 52 min
